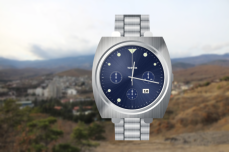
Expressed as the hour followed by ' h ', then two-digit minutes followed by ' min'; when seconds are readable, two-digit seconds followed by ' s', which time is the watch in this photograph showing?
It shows 12 h 17 min
